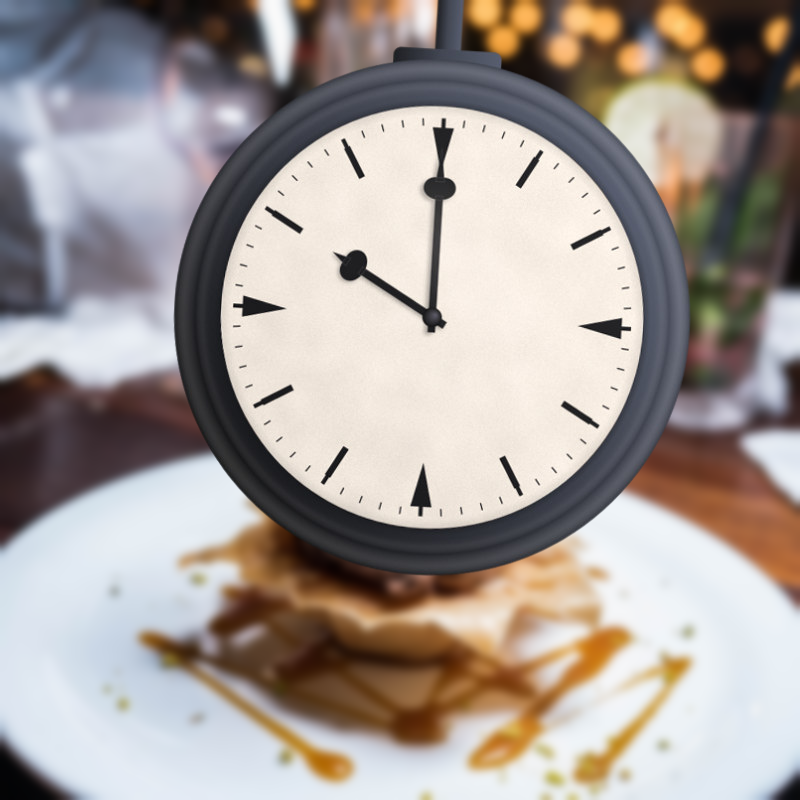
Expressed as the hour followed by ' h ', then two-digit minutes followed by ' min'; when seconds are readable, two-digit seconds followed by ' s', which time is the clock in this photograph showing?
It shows 10 h 00 min
